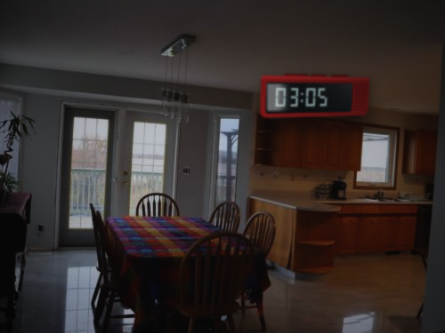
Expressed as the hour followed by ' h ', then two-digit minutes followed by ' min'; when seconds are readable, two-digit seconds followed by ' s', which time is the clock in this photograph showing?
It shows 3 h 05 min
